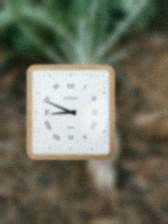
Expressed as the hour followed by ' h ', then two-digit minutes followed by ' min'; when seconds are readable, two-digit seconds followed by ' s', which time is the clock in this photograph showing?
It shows 8 h 49 min
